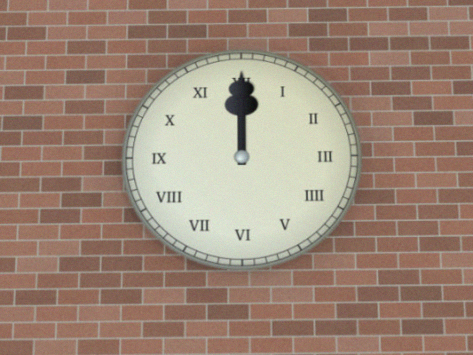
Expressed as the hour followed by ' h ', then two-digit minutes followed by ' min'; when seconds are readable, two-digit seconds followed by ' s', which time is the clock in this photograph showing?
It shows 12 h 00 min
